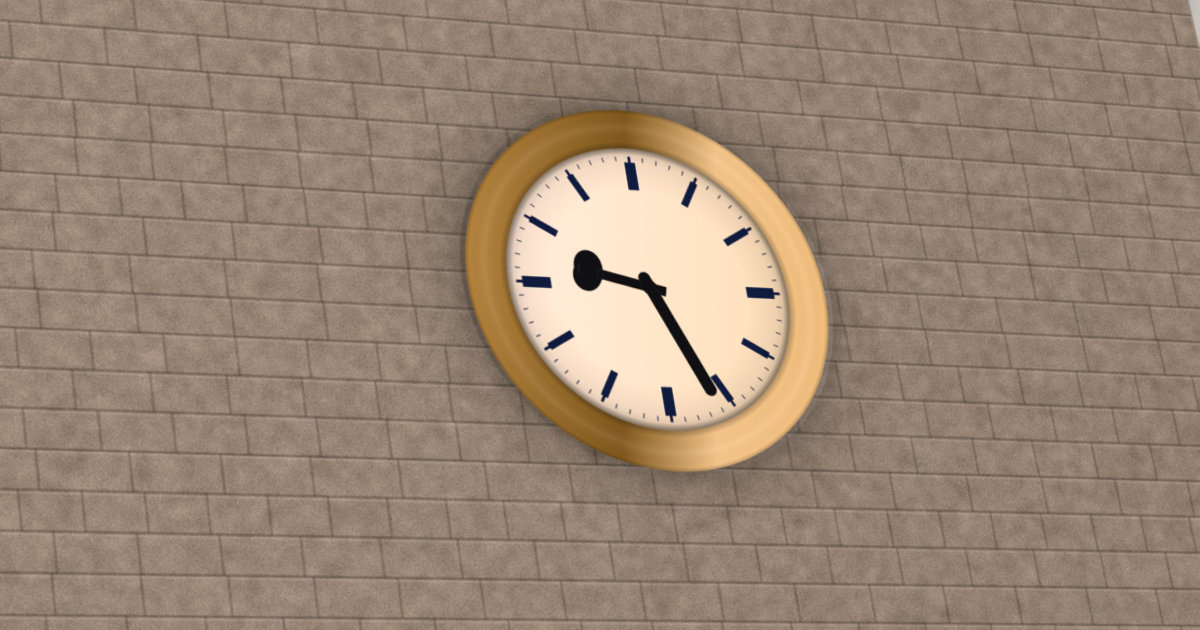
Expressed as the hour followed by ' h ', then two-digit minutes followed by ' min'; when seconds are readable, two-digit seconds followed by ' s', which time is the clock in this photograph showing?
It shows 9 h 26 min
